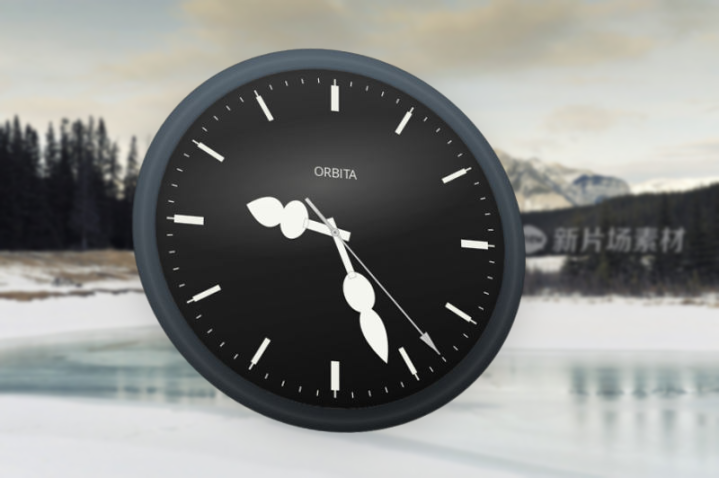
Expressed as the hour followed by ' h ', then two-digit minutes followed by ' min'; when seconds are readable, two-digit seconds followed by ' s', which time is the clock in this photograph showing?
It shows 9 h 26 min 23 s
